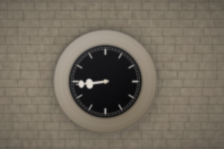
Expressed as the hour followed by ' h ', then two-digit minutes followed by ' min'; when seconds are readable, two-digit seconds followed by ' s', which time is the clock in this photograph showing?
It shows 8 h 44 min
